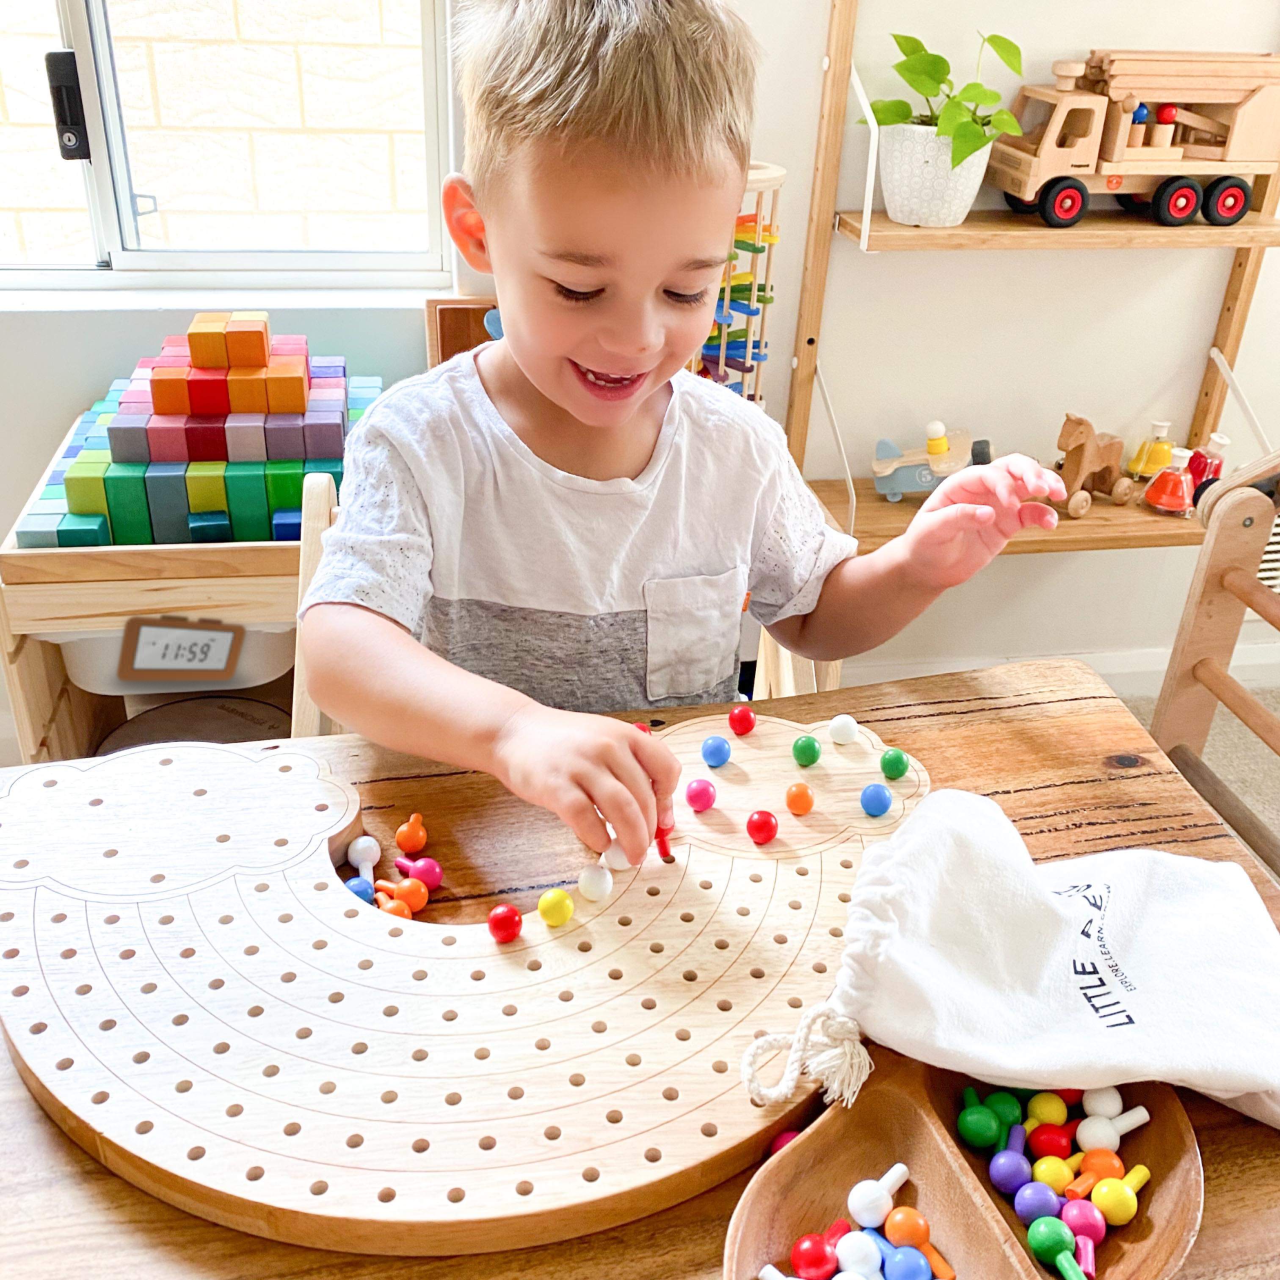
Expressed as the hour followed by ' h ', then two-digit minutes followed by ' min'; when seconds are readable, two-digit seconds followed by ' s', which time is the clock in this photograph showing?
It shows 11 h 59 min
